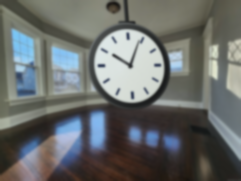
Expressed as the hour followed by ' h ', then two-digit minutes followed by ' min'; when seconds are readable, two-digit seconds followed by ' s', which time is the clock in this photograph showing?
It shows 10 h 04 min
